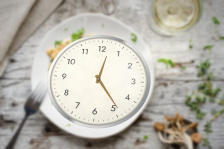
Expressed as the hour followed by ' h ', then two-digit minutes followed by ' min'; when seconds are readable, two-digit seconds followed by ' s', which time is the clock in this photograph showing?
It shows 12 h 24 min
